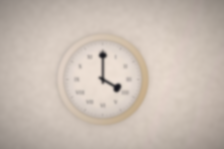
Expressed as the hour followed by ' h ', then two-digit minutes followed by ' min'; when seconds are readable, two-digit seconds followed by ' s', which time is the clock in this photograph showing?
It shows 4 h 00 min
